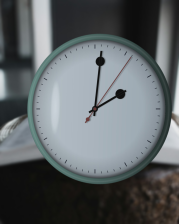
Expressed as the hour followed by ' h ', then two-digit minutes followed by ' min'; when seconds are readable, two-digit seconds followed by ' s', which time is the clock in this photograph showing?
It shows 2 h 01 min 06 s
